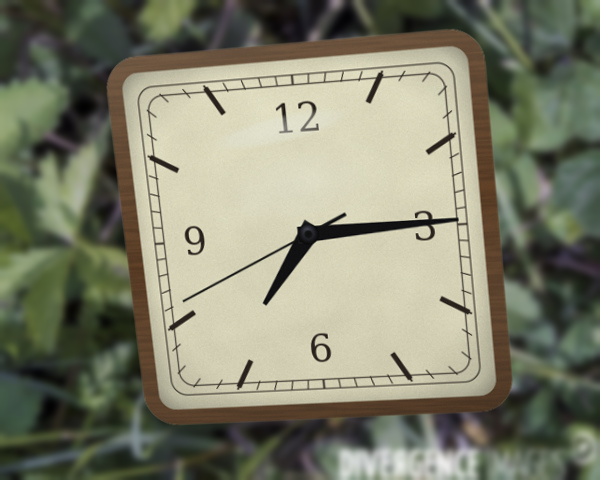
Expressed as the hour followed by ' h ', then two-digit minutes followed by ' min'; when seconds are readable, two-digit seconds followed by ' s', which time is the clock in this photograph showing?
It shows 7 h 14 min 41 s
